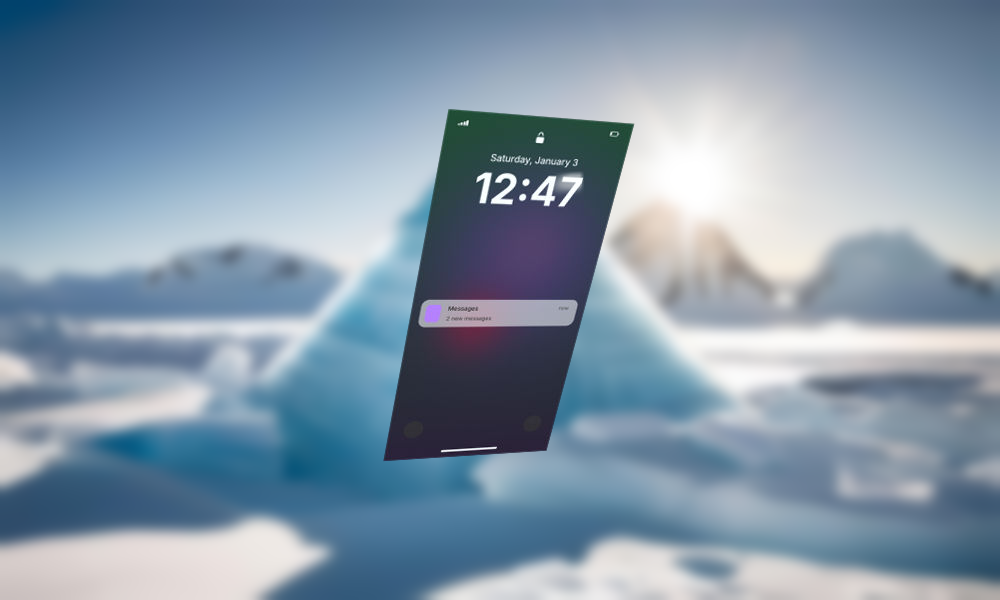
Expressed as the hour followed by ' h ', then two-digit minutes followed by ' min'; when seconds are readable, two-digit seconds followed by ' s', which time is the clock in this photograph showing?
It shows 12 h 47 min
